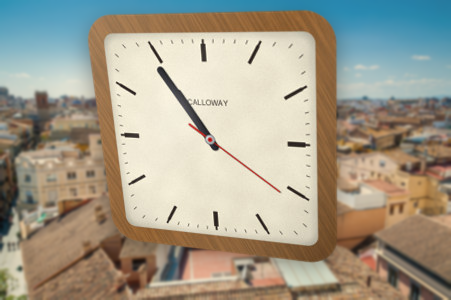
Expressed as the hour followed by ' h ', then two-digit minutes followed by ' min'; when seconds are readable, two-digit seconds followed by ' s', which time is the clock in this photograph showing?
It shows 10 h 54 min 21 s
